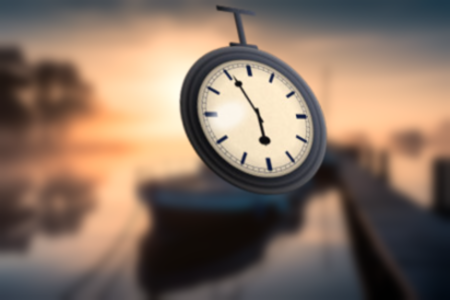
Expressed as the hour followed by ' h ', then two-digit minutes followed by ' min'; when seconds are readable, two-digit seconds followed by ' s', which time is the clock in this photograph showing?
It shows 5 h 56 min
